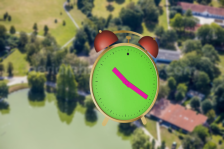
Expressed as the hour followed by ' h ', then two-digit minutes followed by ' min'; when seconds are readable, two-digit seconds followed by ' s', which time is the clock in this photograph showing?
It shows 10 h 20 min
